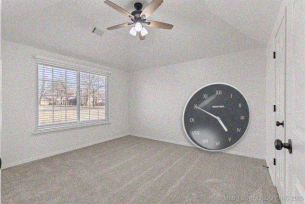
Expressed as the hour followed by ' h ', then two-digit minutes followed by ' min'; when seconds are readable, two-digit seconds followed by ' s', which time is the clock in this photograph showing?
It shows 4 h 50 min
